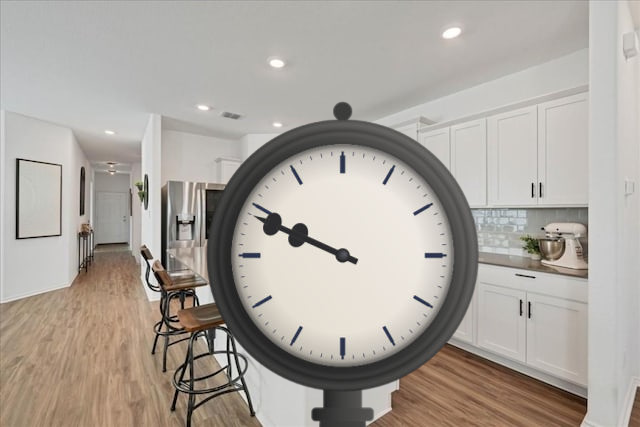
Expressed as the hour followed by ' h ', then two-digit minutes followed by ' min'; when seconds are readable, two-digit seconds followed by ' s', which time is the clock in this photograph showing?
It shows 9 h 49 min
